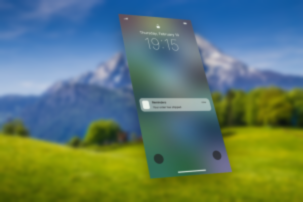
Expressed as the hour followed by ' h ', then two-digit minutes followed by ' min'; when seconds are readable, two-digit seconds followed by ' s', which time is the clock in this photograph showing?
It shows 19 h 15 min
